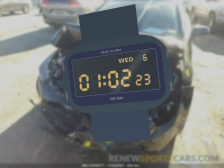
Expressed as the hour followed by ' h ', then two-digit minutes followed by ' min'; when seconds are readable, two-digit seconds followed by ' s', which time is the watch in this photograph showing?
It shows 1 h 02 min 23 s
